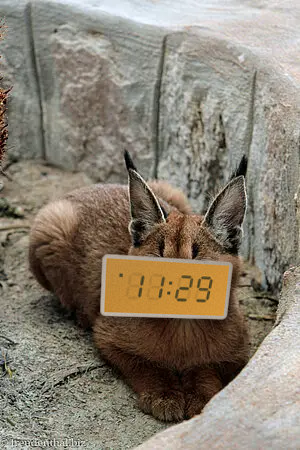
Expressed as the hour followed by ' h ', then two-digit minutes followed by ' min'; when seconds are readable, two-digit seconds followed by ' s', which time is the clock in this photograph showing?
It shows 11 h 29 min
